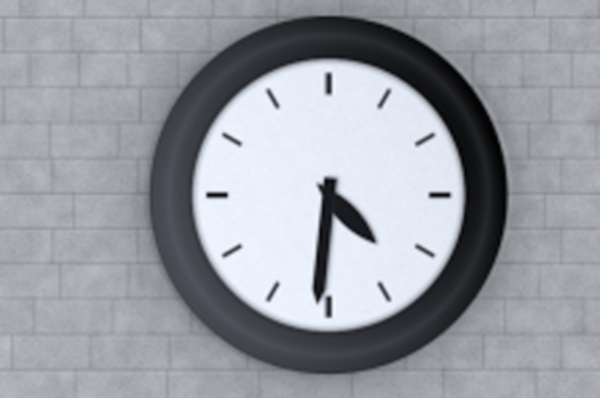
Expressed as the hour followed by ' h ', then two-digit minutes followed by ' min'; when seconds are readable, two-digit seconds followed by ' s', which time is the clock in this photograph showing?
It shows 4 h 31 min
